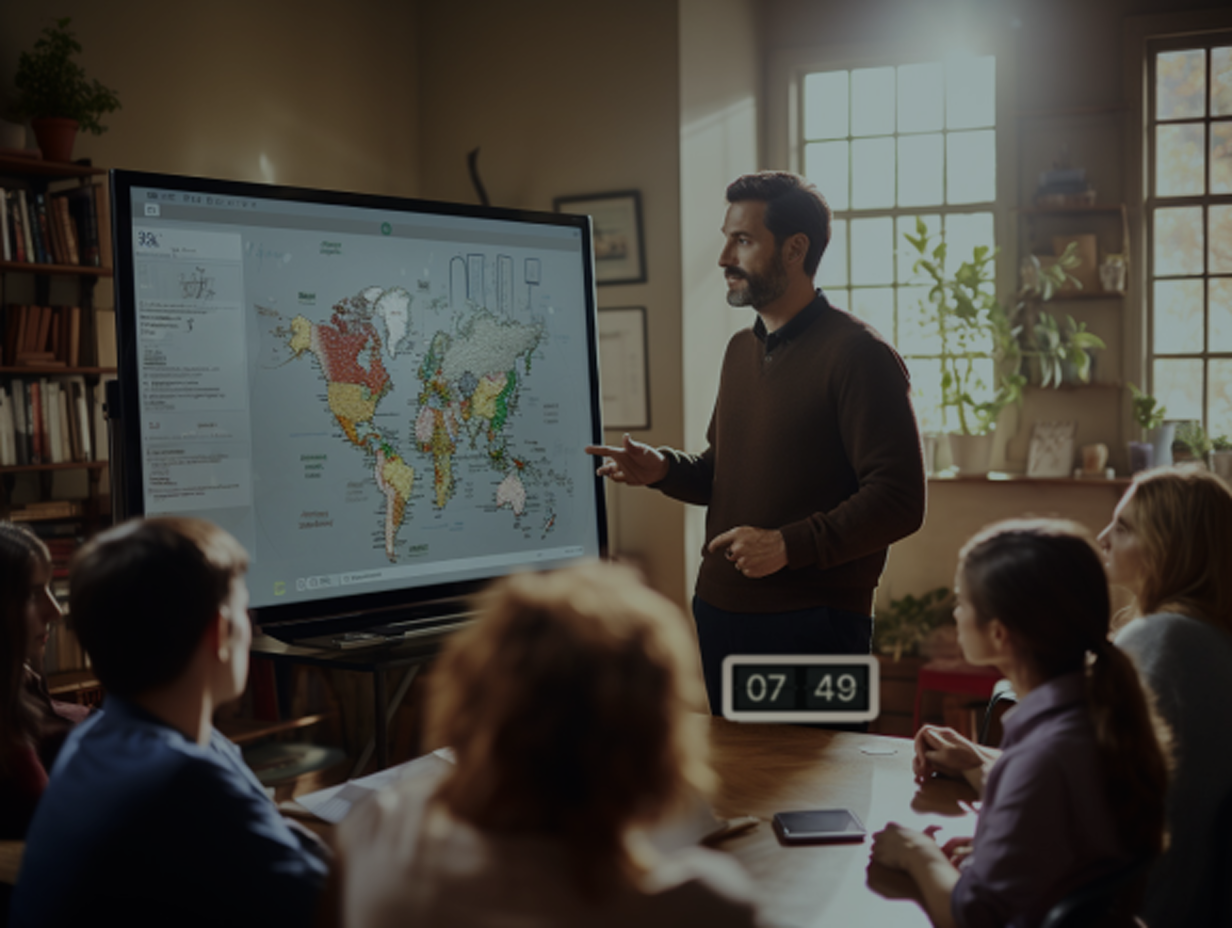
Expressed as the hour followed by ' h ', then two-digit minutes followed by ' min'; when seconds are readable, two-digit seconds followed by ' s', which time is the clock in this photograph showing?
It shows 7 h 49 min
